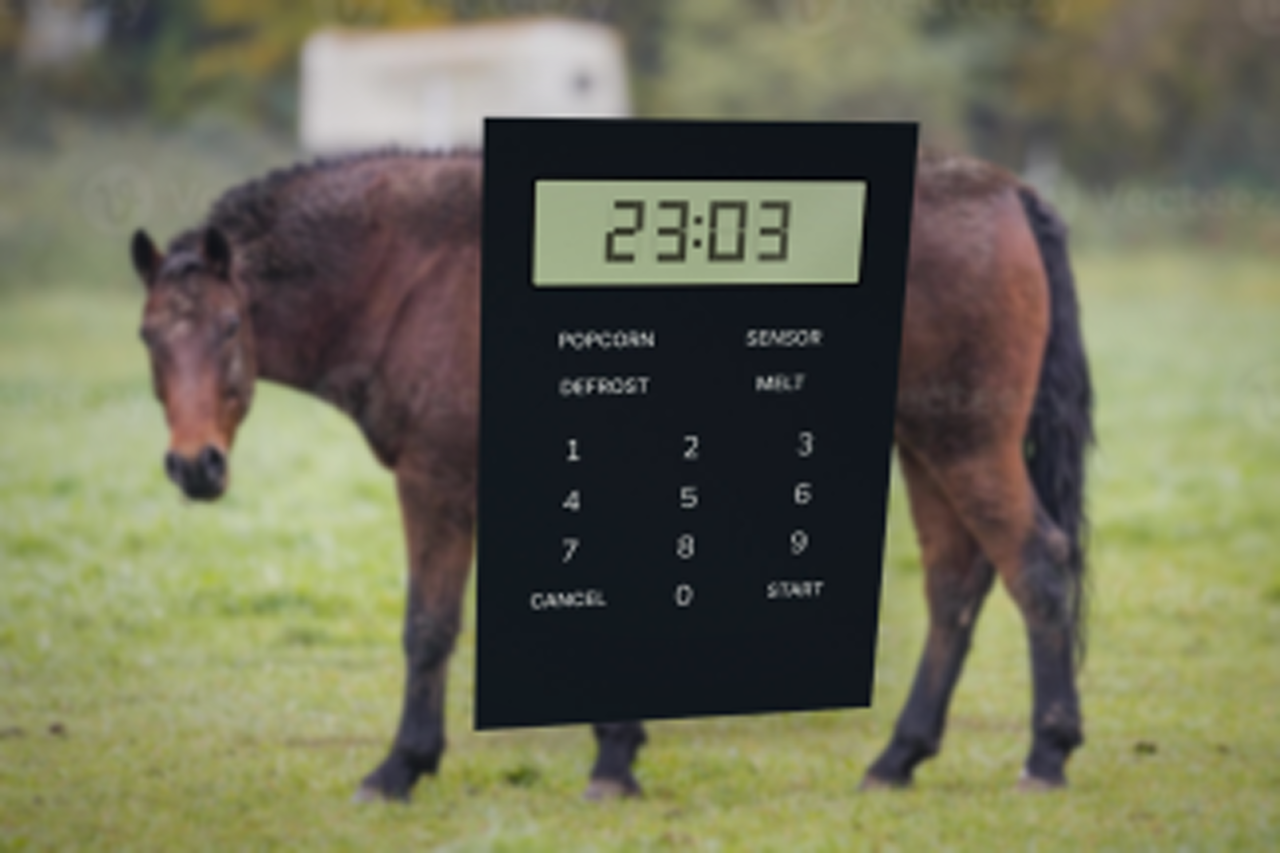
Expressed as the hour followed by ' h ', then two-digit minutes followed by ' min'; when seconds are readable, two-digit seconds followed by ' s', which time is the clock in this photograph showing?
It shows 23 h 03 min
